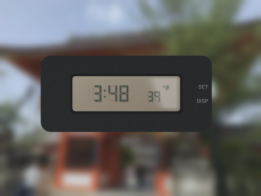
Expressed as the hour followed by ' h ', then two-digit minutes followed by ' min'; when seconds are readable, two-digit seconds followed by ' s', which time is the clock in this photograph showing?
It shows 3 h 48 min
